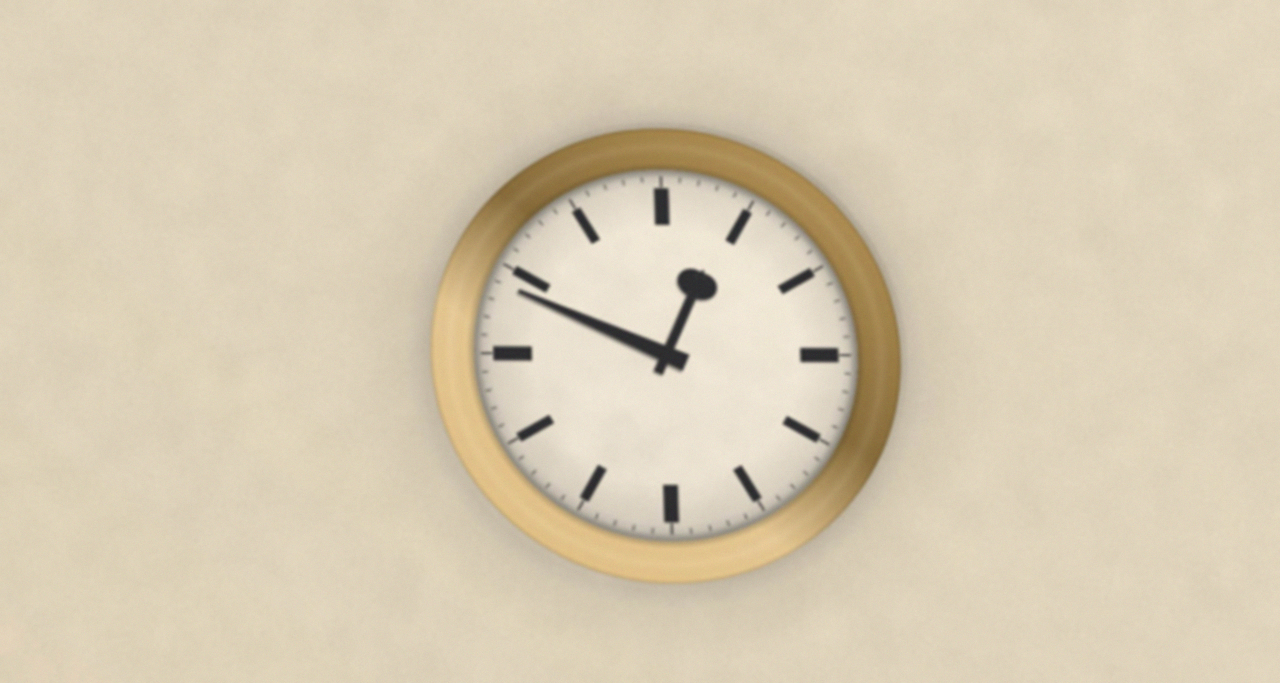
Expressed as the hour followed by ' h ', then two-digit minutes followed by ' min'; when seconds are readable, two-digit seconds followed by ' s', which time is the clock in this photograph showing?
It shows 12 h 49 min
